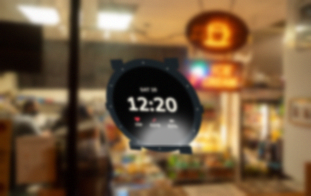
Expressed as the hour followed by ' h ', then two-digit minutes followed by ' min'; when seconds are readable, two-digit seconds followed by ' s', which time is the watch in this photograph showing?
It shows 12 h 20 min
